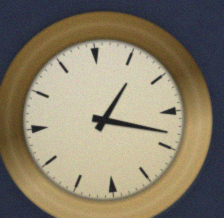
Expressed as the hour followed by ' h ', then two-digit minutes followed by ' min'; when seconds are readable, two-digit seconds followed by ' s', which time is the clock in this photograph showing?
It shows 1 h 18 min
